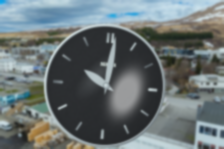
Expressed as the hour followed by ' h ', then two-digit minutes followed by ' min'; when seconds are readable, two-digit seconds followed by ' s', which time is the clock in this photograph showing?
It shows 10 h 01 min
